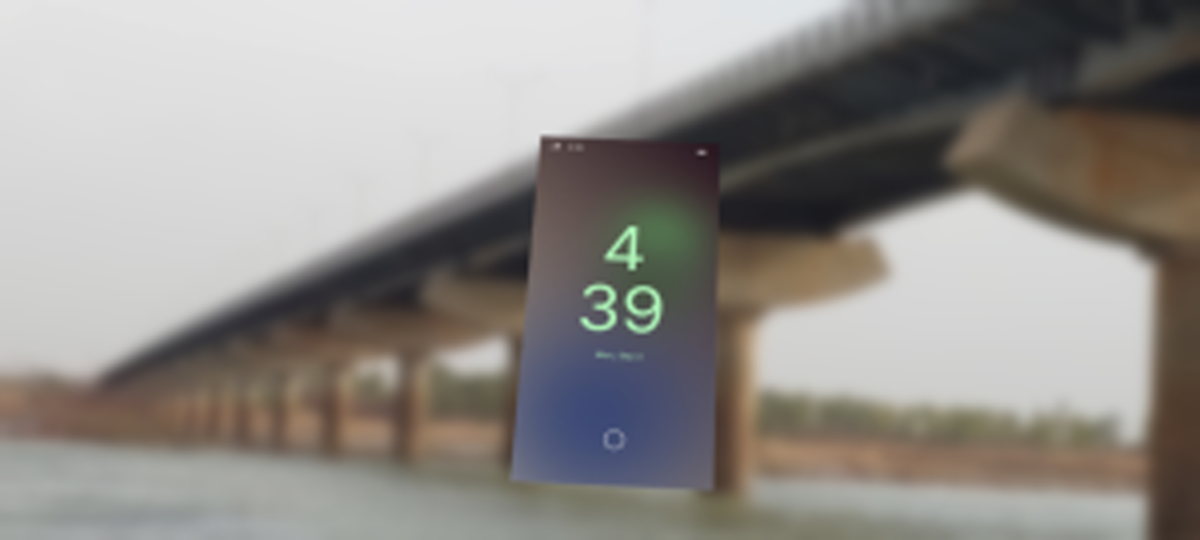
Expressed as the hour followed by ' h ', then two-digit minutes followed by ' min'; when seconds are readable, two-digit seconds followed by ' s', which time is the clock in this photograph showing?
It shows 4 h 39 min
